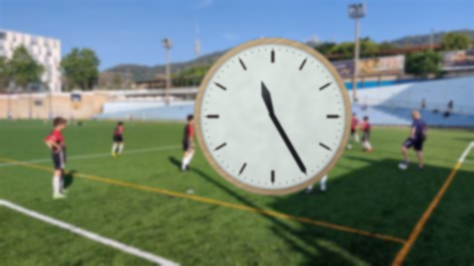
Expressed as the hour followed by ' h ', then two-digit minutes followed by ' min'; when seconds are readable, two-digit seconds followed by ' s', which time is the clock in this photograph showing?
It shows 11 h 25 min
